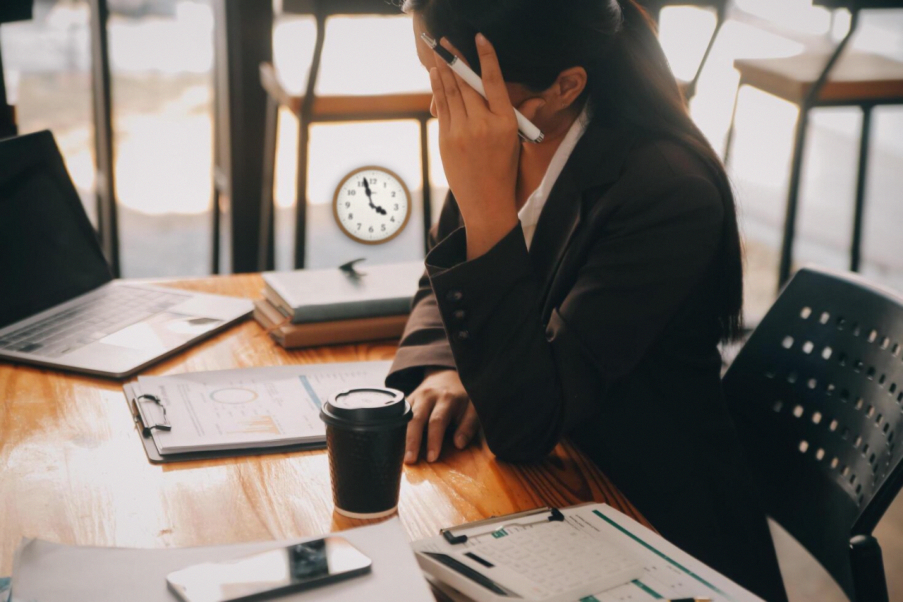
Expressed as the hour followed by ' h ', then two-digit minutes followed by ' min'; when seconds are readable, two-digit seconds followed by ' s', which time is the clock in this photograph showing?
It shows 3 h 57 min
